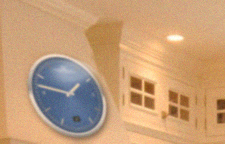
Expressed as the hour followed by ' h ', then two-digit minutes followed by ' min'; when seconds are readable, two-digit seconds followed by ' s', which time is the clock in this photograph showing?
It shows 1 h 47 min
